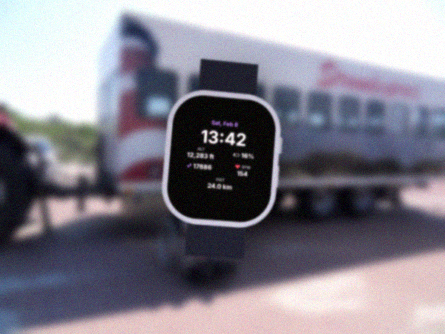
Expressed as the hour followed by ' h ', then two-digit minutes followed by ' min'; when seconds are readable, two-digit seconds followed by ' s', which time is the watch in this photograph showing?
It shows 13 h 42 min
